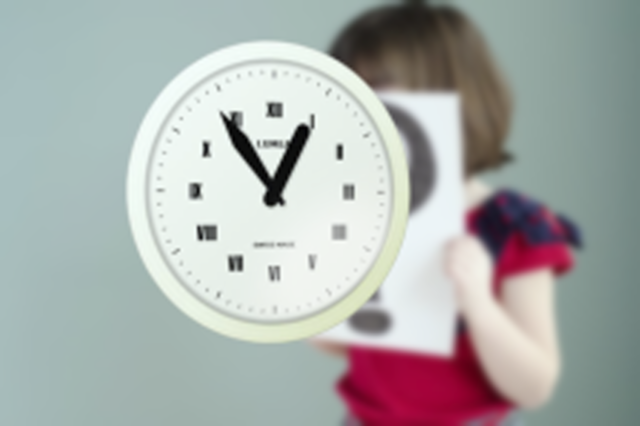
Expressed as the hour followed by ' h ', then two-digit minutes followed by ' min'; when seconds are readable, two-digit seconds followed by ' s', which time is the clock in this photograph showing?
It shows 12 h 54 min
